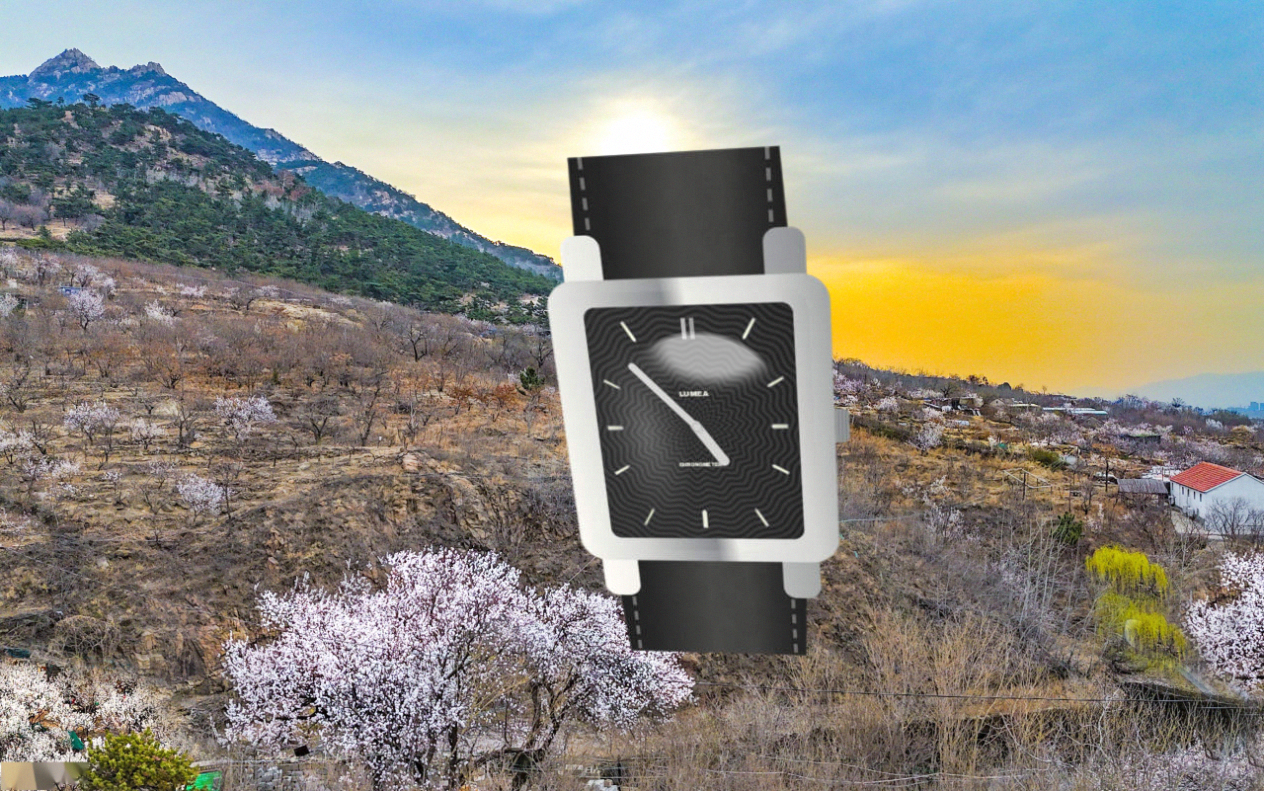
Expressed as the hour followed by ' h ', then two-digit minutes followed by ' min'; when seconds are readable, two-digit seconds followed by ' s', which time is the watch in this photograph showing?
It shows 4 h 53 min
